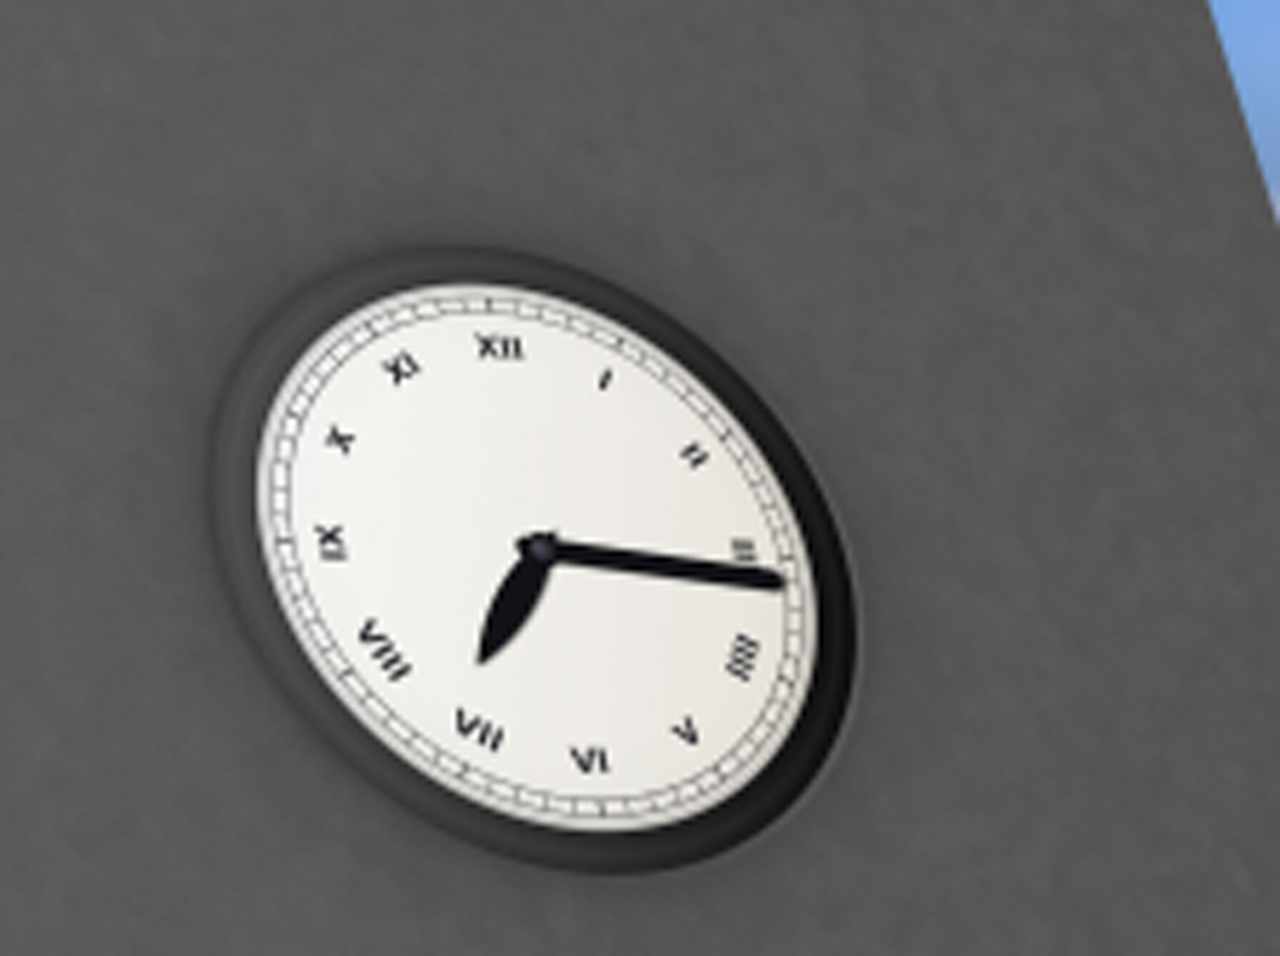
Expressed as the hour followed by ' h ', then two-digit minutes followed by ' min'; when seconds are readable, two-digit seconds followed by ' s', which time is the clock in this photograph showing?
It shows 7 h 16 min
